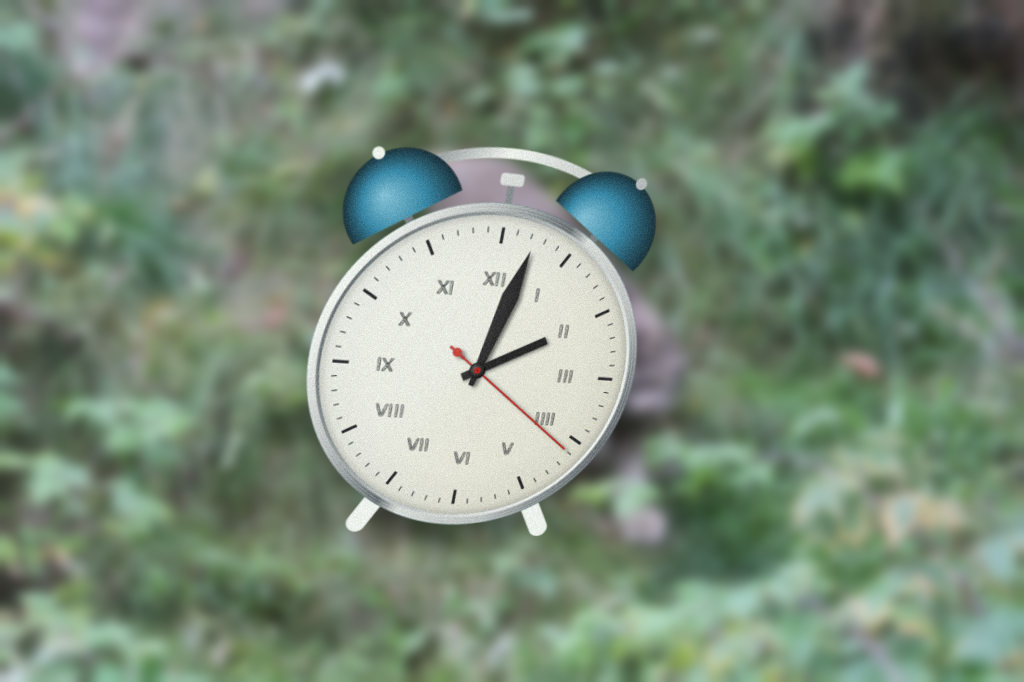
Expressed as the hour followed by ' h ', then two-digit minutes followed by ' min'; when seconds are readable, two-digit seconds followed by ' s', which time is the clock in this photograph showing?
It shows 2 h 02 min 21 s
